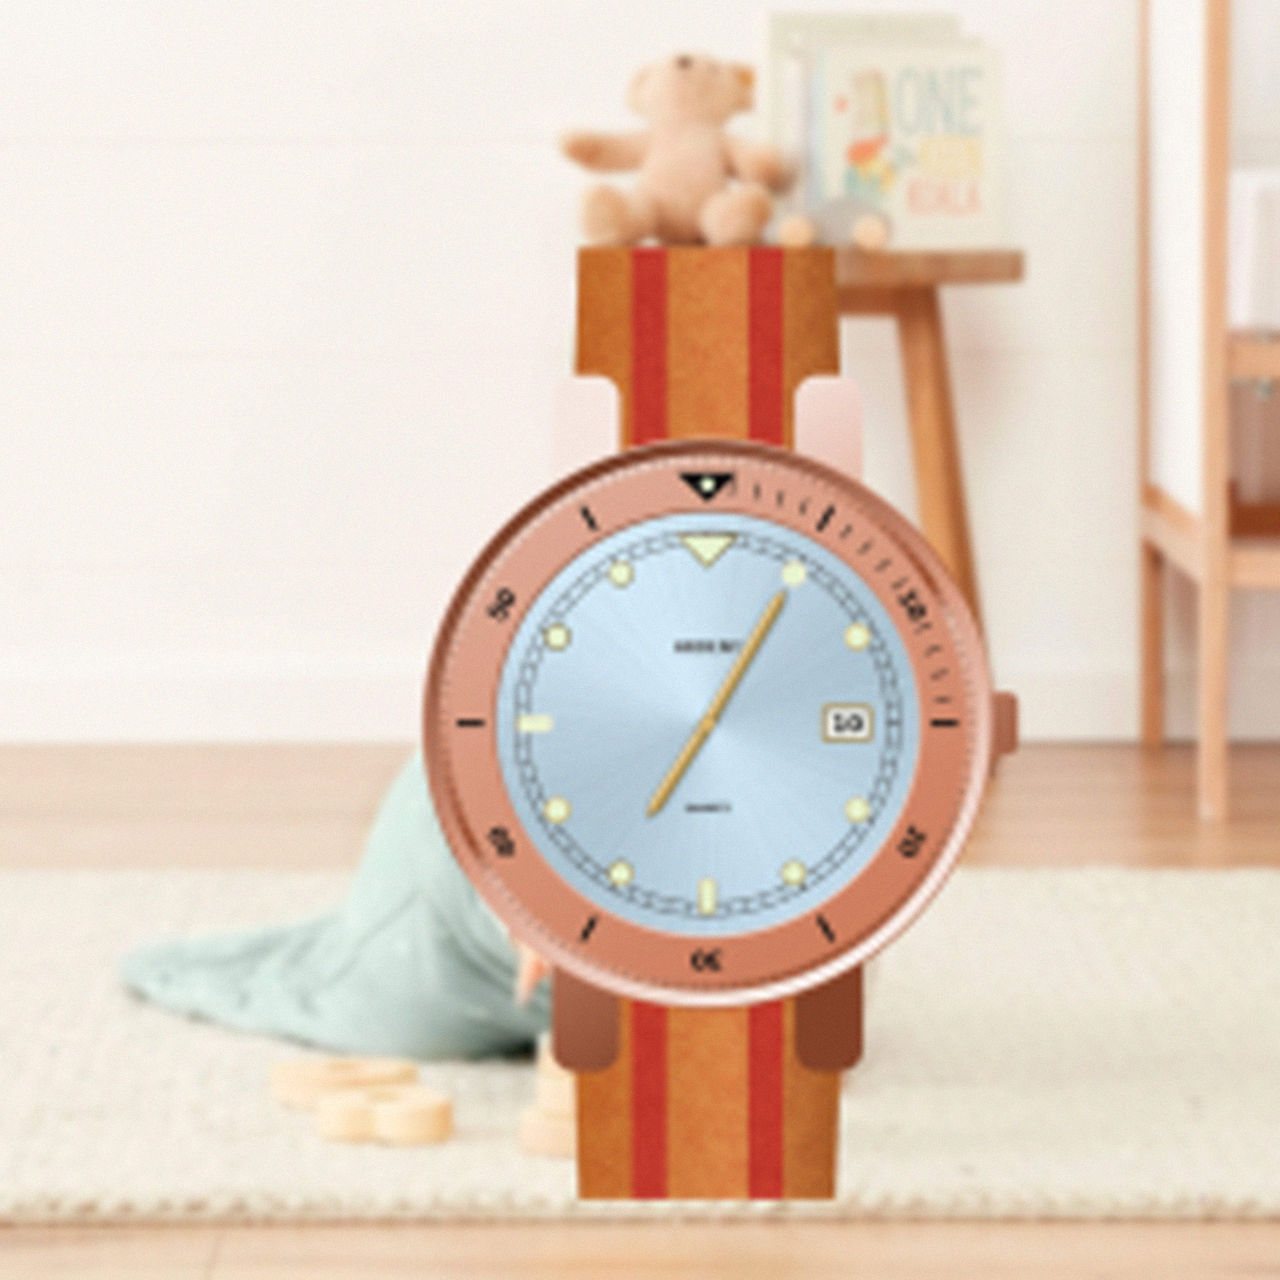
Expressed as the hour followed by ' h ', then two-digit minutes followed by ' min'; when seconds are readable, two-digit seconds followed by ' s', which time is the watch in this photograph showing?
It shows 7 h 05 min
